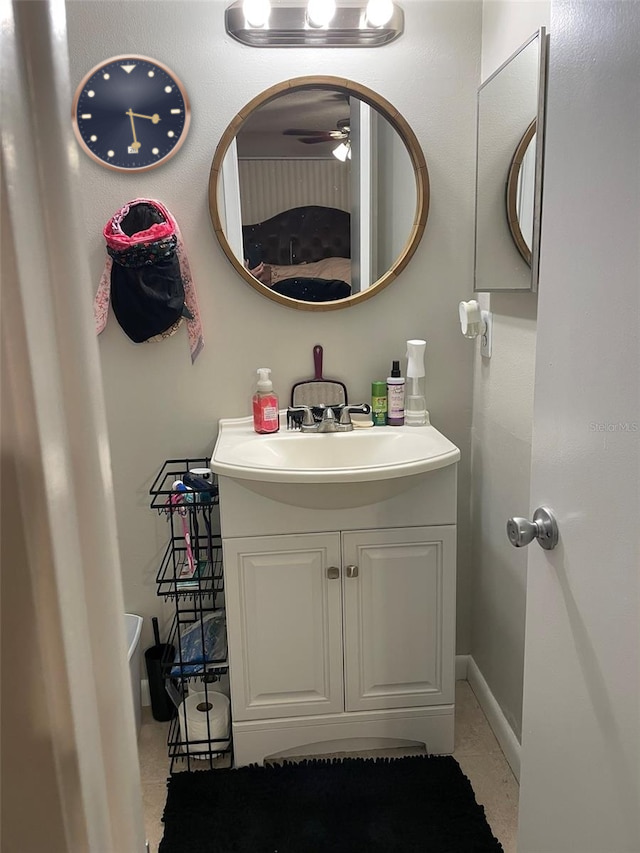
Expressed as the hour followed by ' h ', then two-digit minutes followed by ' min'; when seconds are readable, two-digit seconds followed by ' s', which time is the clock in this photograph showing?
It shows 3 h 29 min
